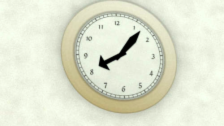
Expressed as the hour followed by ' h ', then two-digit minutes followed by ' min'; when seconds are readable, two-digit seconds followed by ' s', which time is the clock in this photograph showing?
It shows 8 h 07 min
